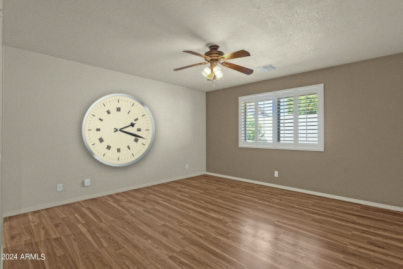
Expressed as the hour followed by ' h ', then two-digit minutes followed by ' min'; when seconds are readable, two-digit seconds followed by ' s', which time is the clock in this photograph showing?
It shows 2 h 18 min
